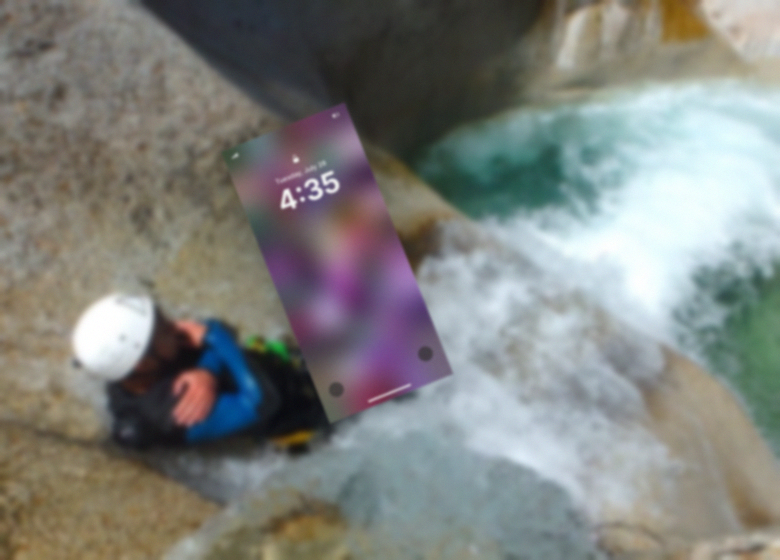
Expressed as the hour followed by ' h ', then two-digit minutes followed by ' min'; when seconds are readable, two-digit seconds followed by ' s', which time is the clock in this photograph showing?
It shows 4 h 35 min
